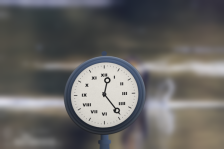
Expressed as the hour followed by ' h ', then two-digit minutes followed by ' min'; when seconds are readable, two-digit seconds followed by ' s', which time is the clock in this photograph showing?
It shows 12 h 24 min
